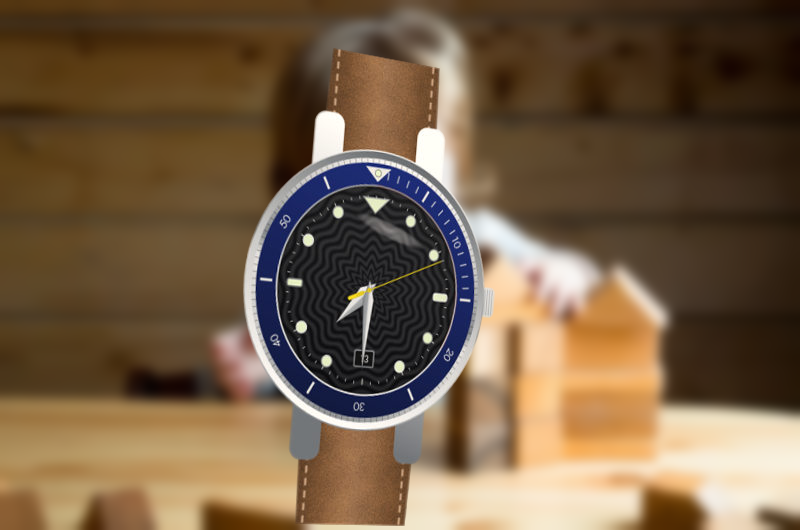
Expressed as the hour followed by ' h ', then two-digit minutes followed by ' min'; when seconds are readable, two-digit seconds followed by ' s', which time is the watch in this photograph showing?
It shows 7 h 30 min 11 s
